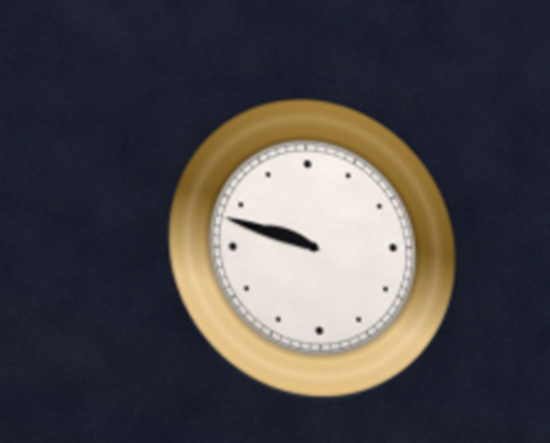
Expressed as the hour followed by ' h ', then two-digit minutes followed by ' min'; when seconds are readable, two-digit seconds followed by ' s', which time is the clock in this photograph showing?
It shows 9 h 48 min
